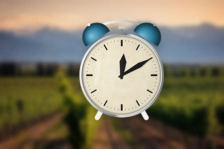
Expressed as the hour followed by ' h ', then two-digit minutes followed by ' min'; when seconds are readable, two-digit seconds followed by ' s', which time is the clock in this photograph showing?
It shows 12 h 10 min
